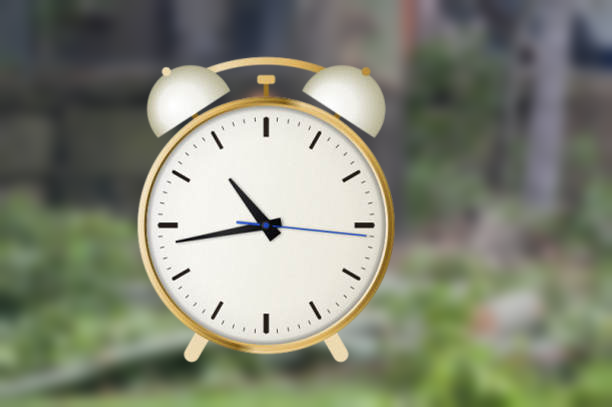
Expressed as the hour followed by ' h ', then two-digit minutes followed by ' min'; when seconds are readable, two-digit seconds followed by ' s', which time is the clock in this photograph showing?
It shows 10 h 43 min 16 s
